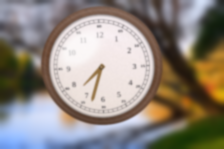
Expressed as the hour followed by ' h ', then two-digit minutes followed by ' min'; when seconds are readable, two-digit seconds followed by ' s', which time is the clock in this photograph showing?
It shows 7 h 33 min
